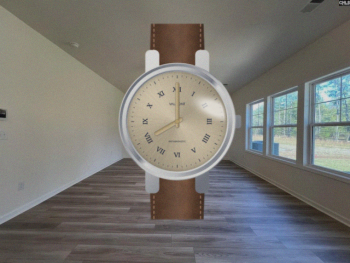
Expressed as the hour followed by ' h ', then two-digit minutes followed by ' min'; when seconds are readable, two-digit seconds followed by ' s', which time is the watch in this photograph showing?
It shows 8 h 00 min
